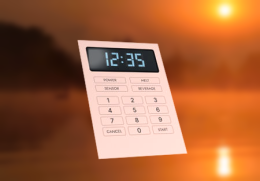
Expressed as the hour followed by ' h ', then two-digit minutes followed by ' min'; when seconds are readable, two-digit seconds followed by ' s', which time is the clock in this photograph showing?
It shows 12 h 35 min
